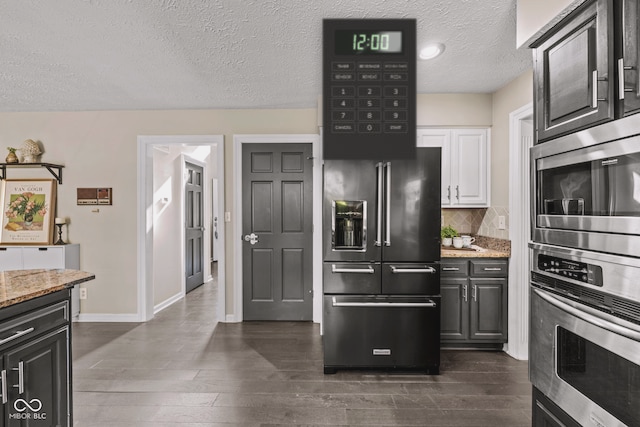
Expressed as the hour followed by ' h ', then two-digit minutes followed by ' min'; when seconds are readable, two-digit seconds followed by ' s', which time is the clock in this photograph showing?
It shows 12 h 00 min
